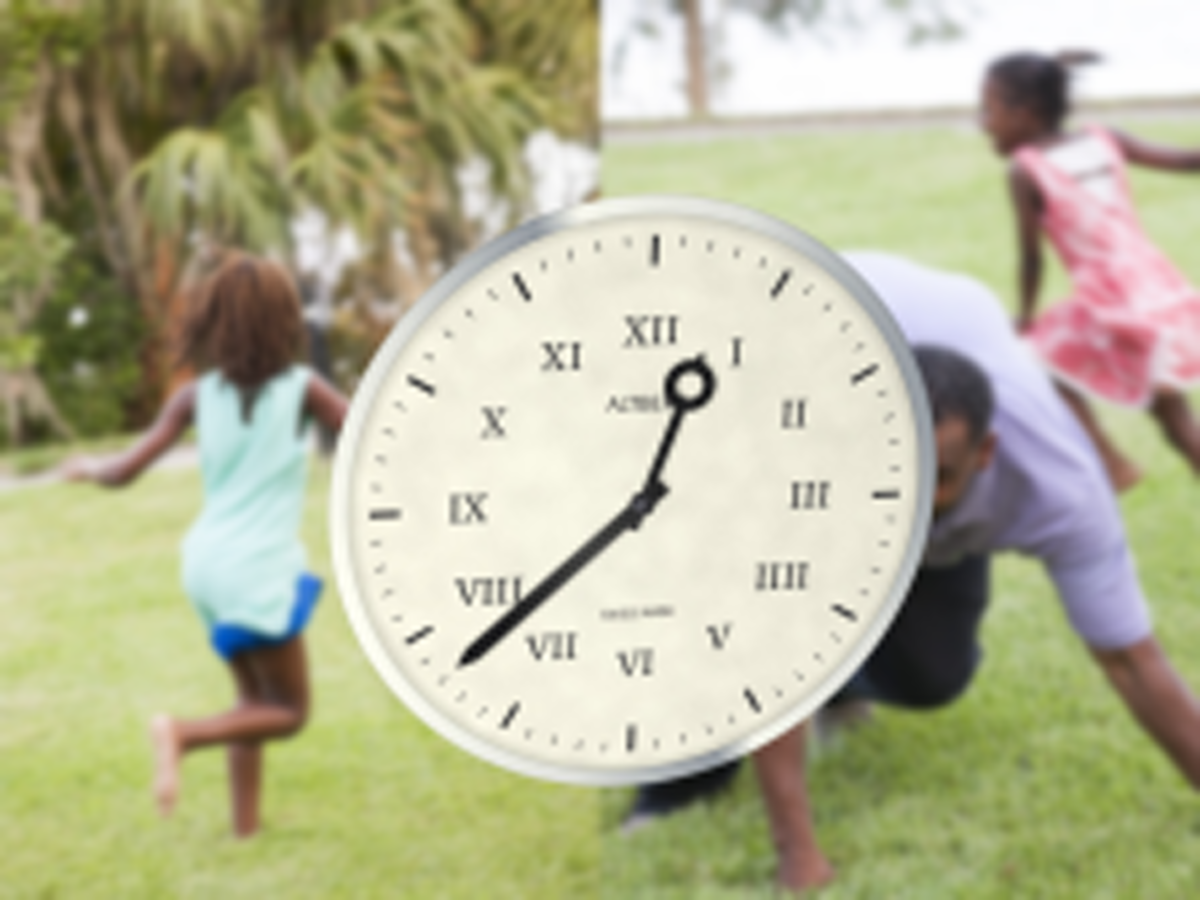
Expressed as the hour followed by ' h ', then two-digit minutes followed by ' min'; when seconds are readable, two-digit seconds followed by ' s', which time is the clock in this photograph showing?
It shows 12 h 38 min
